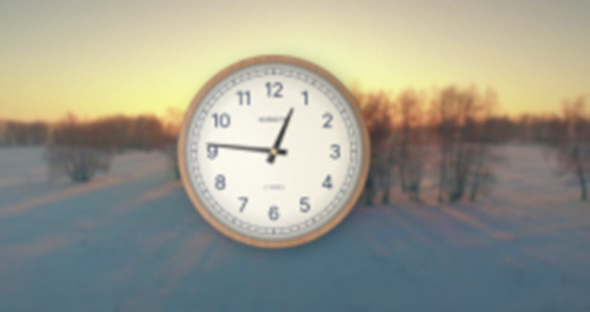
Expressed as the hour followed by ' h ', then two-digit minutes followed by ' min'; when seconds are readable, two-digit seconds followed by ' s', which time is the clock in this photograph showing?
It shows 12 h 46 min
